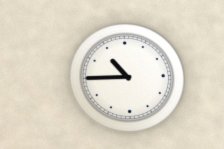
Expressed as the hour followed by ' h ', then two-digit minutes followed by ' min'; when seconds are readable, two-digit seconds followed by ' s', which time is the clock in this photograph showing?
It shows 10 h 45 min
